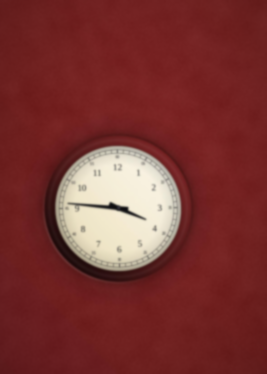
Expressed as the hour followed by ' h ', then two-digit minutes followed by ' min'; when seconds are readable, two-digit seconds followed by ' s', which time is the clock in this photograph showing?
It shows 3 h 46 min
